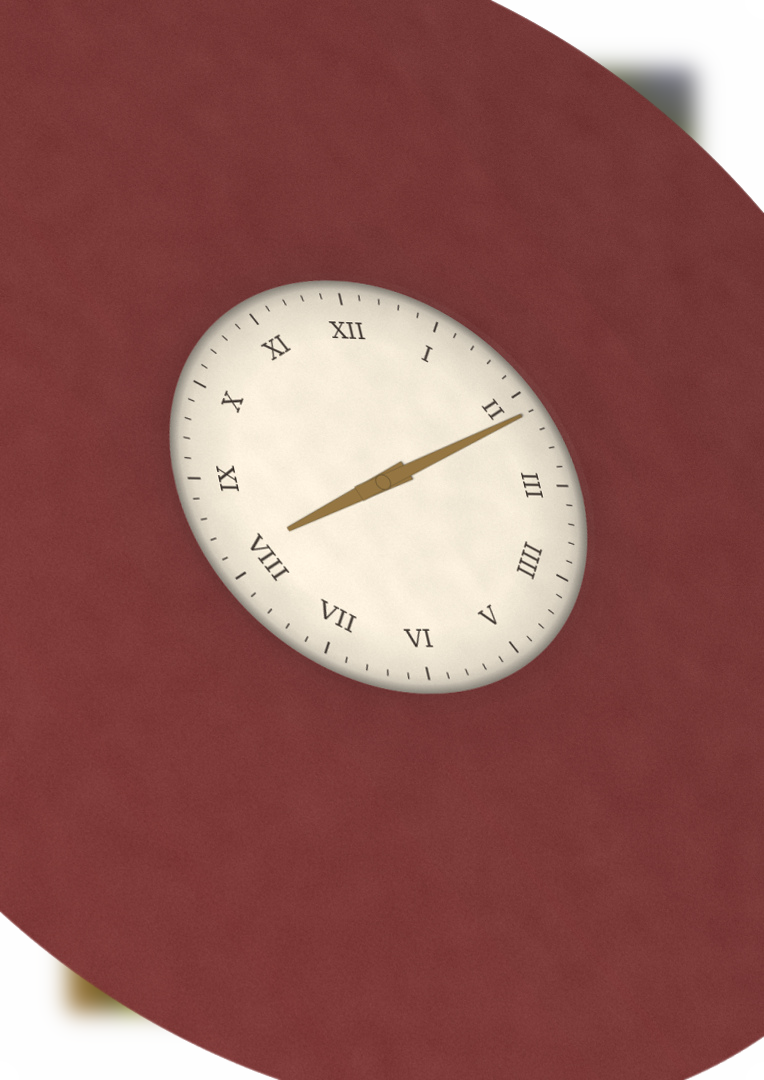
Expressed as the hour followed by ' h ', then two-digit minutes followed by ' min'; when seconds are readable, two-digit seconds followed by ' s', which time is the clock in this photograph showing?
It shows 8 h 11 min
